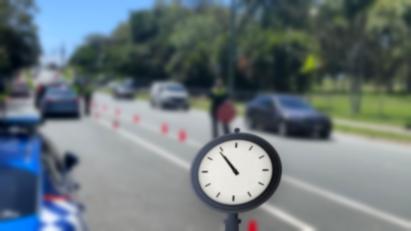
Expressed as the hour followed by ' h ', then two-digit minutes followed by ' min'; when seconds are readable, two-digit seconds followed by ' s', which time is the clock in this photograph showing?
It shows 10 h 54 min
